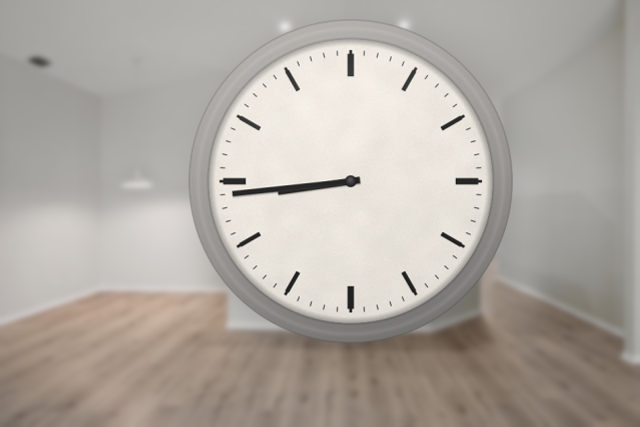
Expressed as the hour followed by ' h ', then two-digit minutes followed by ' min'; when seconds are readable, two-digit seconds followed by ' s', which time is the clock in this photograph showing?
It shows 8 h 44 min
